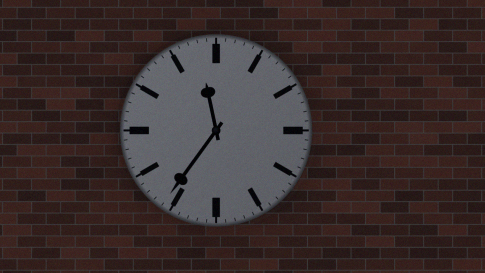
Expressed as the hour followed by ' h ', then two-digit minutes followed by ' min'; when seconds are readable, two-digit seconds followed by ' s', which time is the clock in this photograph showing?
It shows 11 h 36 min
